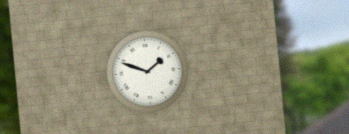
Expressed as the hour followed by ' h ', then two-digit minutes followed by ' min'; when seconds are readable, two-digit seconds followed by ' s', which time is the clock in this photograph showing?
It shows 1 h 49 min
